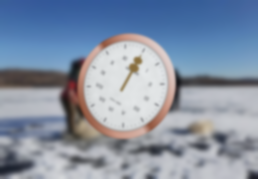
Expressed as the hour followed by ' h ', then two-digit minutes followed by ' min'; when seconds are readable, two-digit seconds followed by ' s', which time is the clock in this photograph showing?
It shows 12 h 00 min
